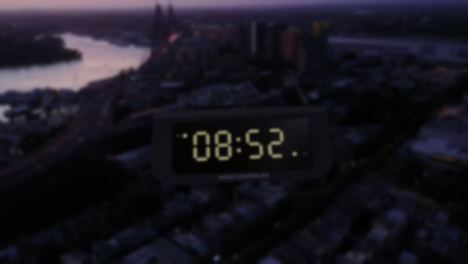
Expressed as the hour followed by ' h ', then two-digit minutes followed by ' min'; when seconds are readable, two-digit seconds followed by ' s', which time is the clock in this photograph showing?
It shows 8 h 52 min
